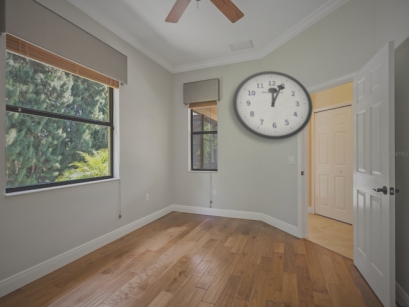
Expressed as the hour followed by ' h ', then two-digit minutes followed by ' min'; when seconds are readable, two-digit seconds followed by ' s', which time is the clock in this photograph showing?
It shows 12 h 04 min
